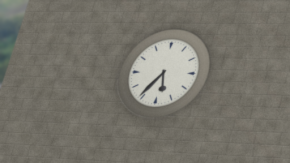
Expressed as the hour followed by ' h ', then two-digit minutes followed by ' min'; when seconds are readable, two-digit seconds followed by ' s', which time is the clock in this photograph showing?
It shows 5 h 36 min
